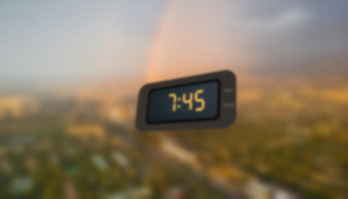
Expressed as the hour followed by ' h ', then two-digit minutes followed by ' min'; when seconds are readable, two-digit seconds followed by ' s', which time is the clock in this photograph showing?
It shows 7 h 45 min
